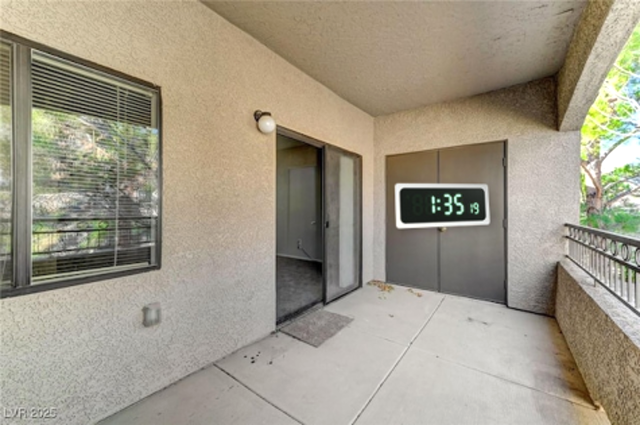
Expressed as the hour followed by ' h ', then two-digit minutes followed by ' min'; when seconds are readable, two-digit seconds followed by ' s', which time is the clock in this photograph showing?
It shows 1 h 35 min 19 s
